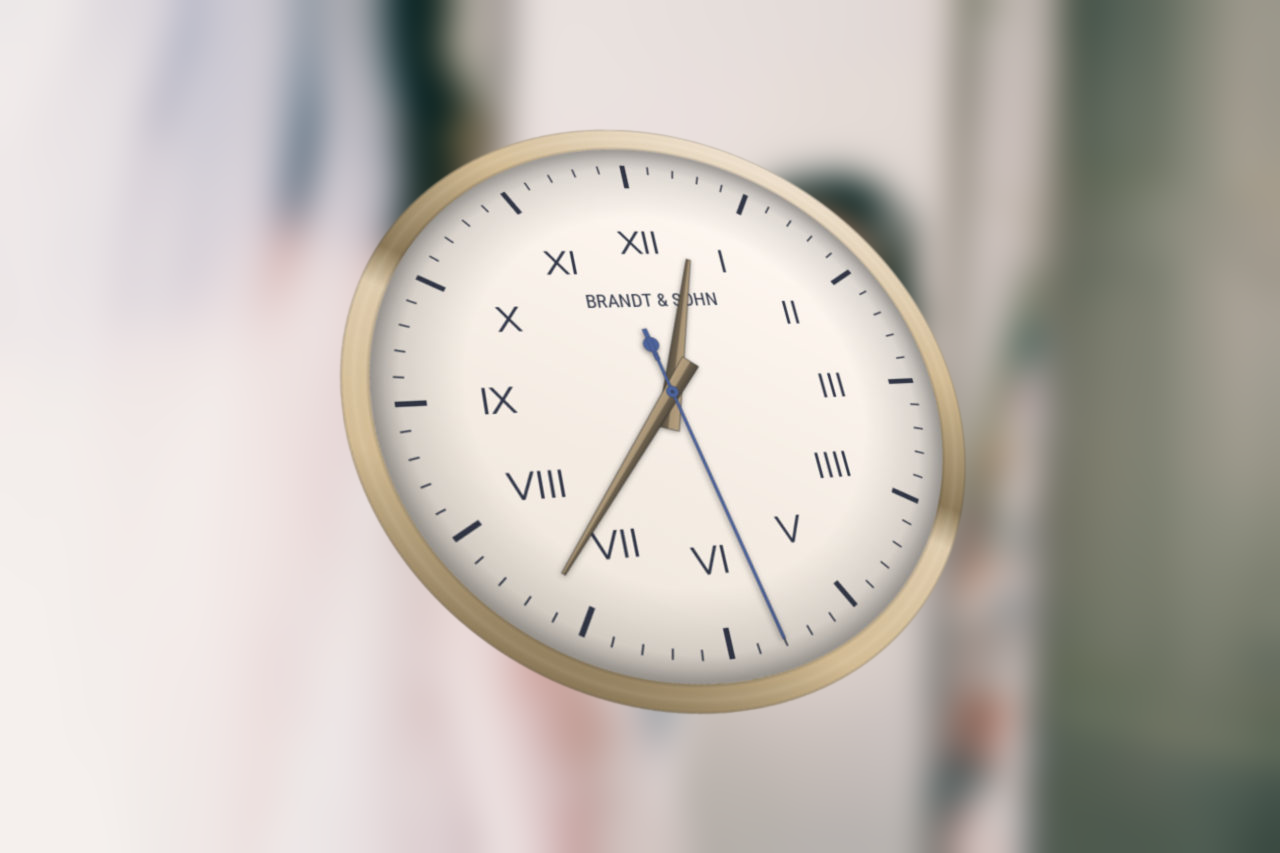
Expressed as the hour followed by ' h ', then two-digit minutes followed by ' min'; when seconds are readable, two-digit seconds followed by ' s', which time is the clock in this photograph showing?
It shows 12 h 36 min 28 s
